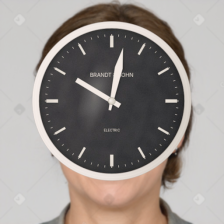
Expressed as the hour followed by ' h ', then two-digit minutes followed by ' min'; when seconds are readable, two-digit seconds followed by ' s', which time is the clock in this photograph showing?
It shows 10 h 02 min
